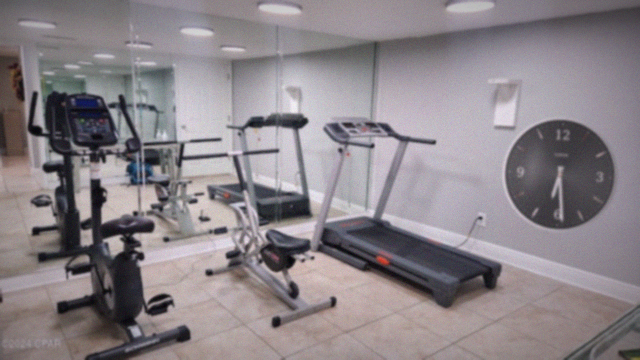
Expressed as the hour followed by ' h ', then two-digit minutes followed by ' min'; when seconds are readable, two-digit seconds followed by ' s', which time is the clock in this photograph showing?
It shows 6 h 29 min
